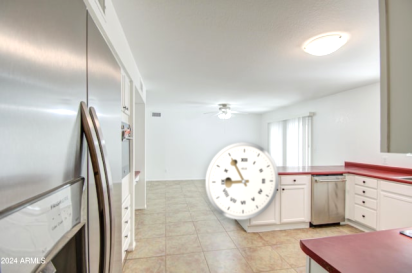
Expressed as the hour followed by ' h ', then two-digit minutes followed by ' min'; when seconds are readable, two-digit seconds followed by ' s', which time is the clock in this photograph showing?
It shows 8 h 55 min
